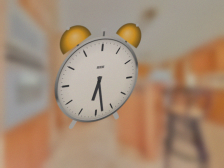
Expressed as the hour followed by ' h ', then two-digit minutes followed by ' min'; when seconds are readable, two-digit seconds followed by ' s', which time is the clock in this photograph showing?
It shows 6 h 28 min
